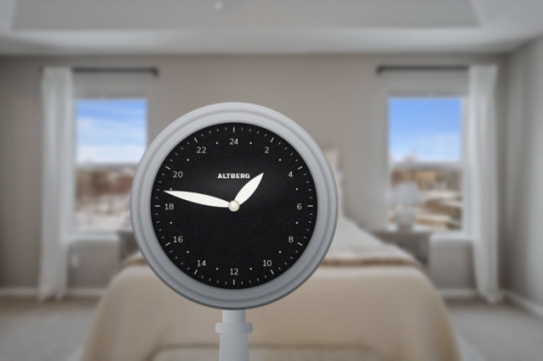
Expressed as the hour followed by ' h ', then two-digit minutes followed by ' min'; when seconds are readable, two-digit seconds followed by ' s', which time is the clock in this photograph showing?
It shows 2 h 47 min
